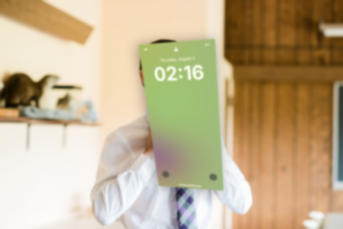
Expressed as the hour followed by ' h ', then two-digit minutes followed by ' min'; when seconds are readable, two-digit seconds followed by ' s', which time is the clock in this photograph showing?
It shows 2 h 16 min
